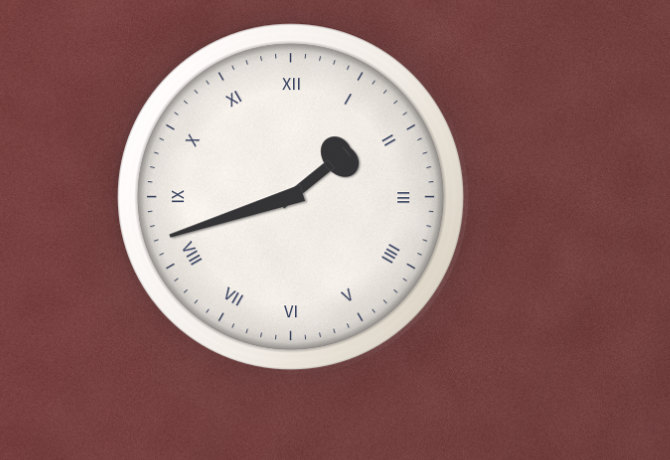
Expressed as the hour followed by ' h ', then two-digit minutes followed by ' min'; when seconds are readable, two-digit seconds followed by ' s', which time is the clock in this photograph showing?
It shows 1 h 42 min
